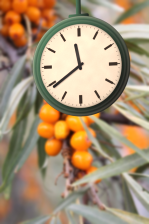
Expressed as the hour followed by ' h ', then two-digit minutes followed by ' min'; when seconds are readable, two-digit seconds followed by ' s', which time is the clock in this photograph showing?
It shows 11 h 39 min
